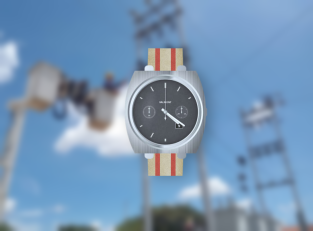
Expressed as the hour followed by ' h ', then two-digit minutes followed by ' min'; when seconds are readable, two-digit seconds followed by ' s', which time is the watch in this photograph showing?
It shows 4 h 21 min
